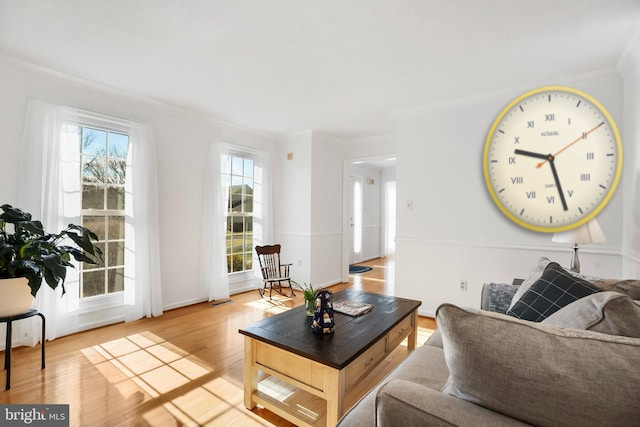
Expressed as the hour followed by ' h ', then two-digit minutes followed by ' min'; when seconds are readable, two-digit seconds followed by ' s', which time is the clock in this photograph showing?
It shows 9 h 27 min 10 s
